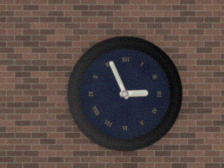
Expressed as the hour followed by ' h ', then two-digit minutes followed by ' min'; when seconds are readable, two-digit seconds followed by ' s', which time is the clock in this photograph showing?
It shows 2 h 56 min
